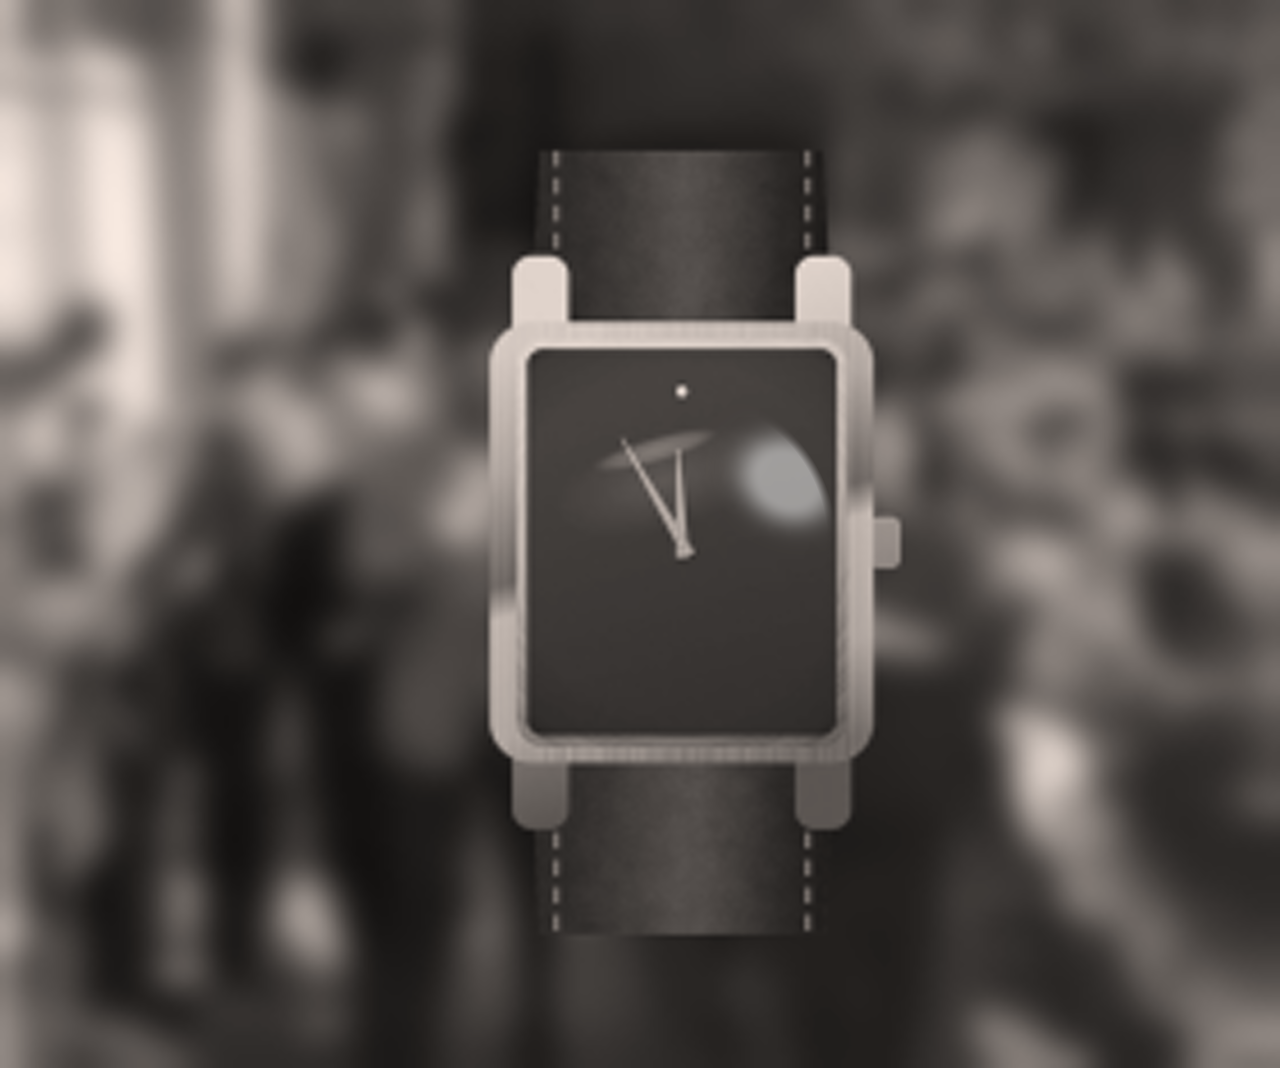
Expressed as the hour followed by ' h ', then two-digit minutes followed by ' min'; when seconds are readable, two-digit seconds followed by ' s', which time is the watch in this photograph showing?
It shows 11 h 55 min
